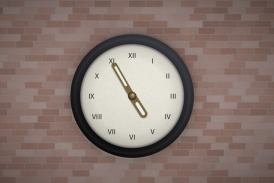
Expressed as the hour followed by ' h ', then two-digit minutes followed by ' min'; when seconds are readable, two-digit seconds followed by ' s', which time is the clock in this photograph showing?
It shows 4 h 55 min
